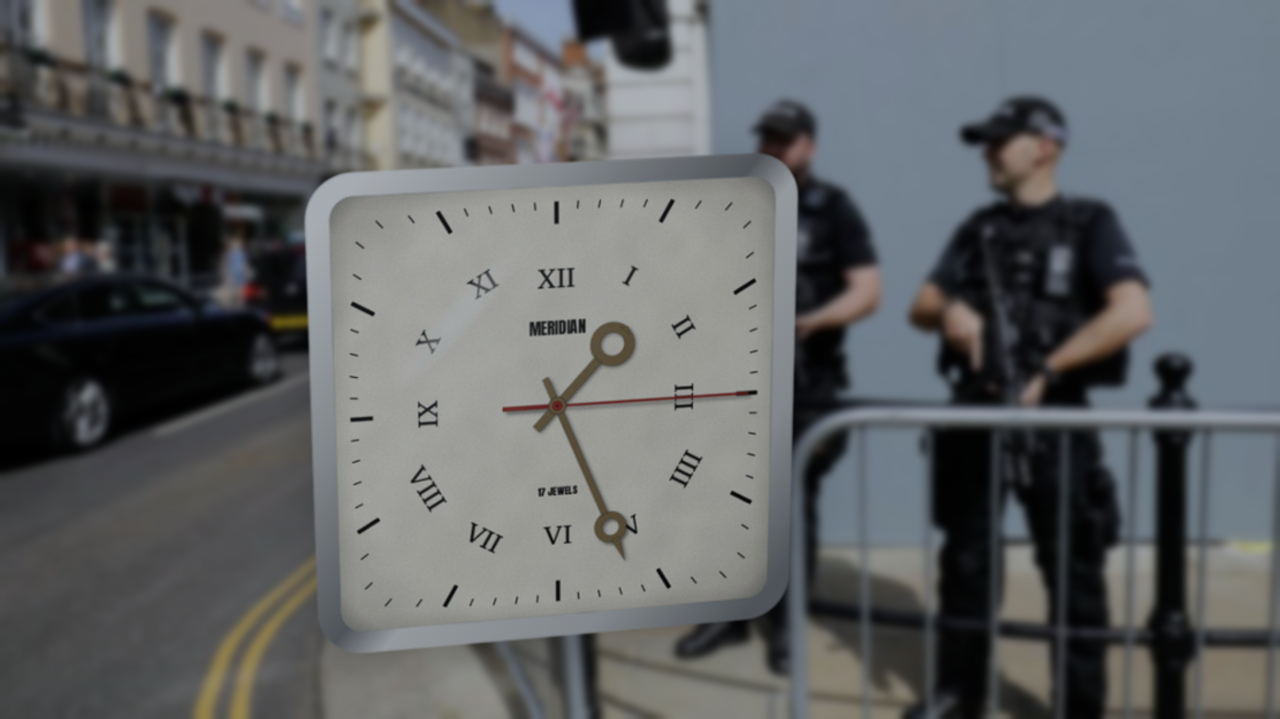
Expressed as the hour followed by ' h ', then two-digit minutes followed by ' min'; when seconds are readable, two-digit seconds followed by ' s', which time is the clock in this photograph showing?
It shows 1 h 26 min 15 s
